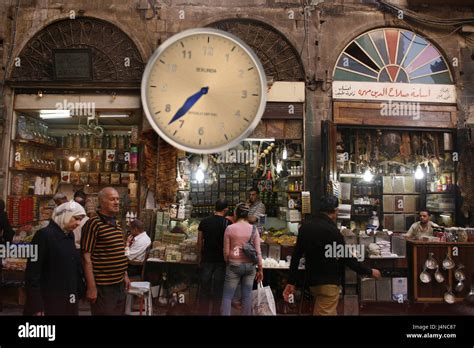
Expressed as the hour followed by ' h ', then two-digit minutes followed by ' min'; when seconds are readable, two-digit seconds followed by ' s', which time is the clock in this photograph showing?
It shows 7 h 37 min
